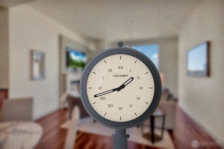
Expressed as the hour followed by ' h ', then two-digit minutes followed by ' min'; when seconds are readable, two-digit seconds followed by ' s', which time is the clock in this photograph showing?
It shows 1 h 42 min
